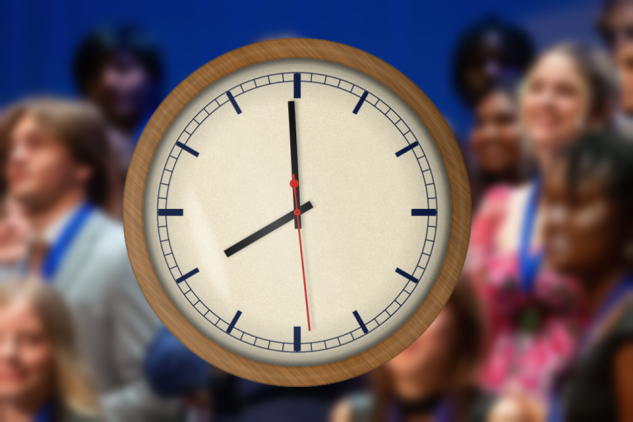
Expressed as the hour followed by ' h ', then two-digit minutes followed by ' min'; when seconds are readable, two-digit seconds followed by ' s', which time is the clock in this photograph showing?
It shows 7 h 59 min 29 s
